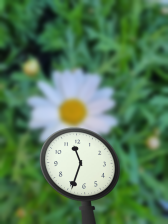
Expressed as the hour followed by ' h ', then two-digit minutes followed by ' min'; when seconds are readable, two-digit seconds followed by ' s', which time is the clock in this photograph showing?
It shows 11 h 34 min
